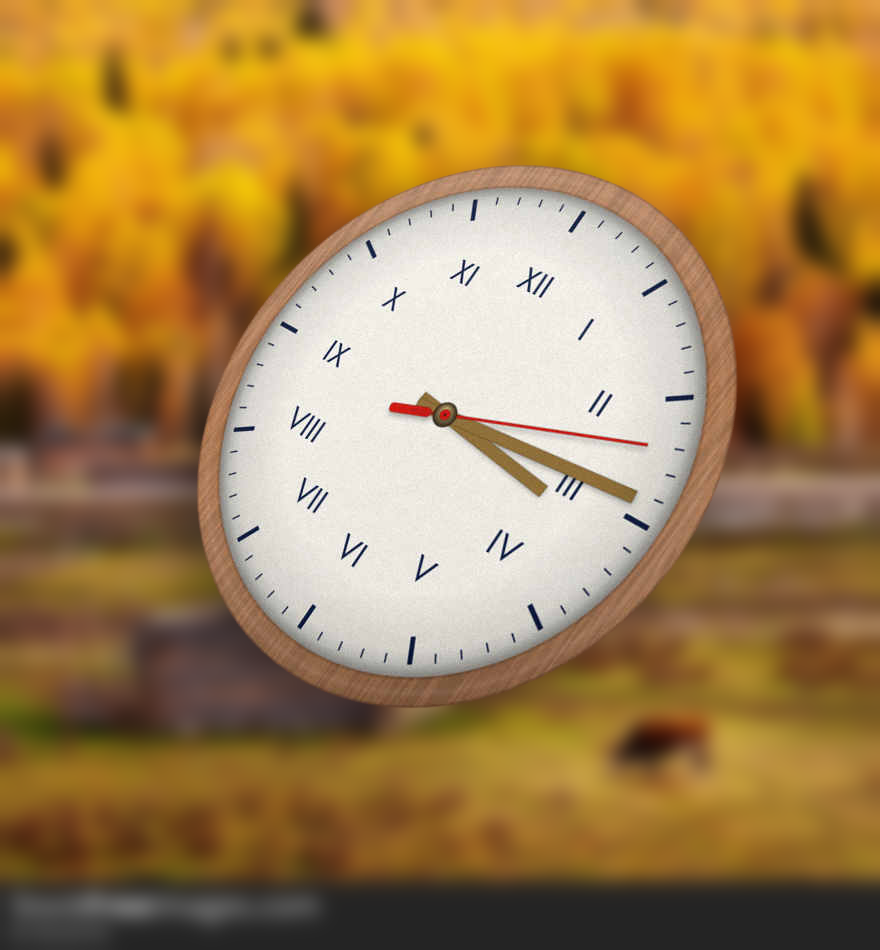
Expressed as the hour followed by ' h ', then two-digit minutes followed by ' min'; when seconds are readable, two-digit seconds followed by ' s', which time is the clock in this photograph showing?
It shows 3 h 14 min 12 s
